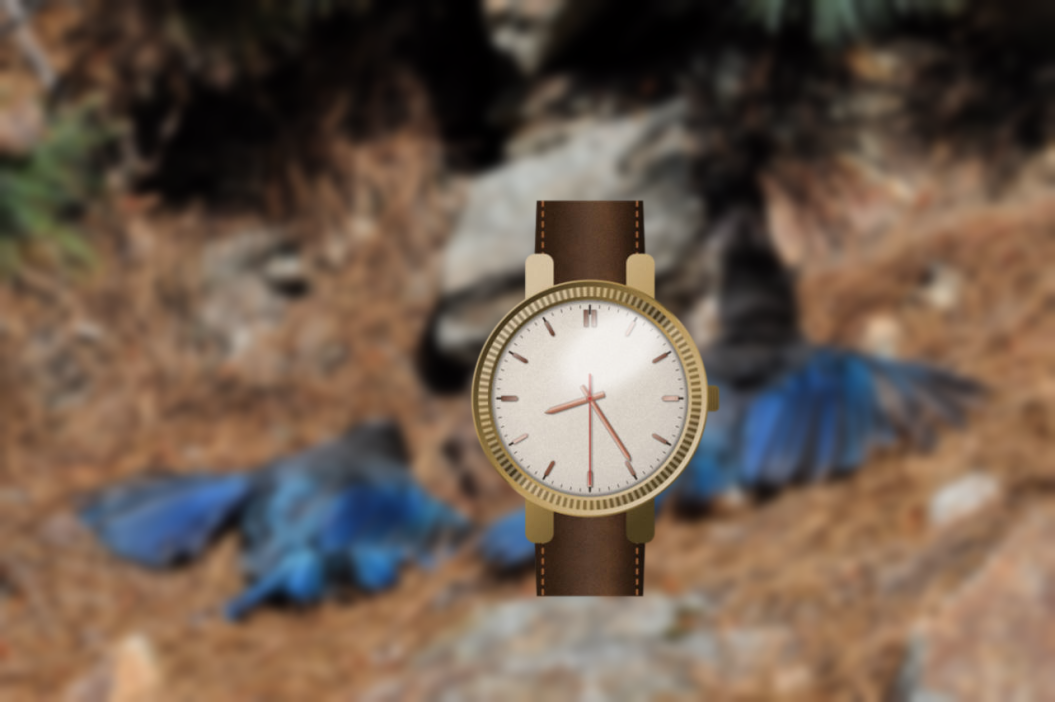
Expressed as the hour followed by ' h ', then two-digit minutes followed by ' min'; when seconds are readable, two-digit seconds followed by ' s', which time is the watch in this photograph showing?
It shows 8 h 24 min 30 s
